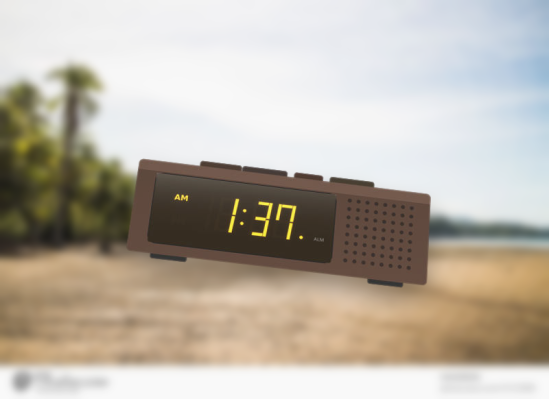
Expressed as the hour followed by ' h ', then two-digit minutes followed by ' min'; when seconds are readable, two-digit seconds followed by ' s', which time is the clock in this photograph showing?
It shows 1 h 37 min
